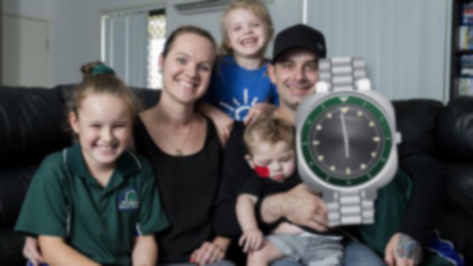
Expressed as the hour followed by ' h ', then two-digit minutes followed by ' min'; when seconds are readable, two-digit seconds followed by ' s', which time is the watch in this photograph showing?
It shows 5 h 59 min
